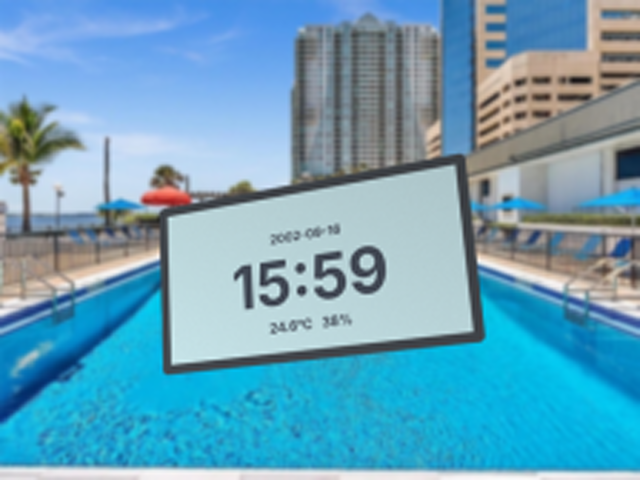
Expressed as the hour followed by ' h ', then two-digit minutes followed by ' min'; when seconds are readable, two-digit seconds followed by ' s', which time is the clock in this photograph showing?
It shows 15 h 59 min
